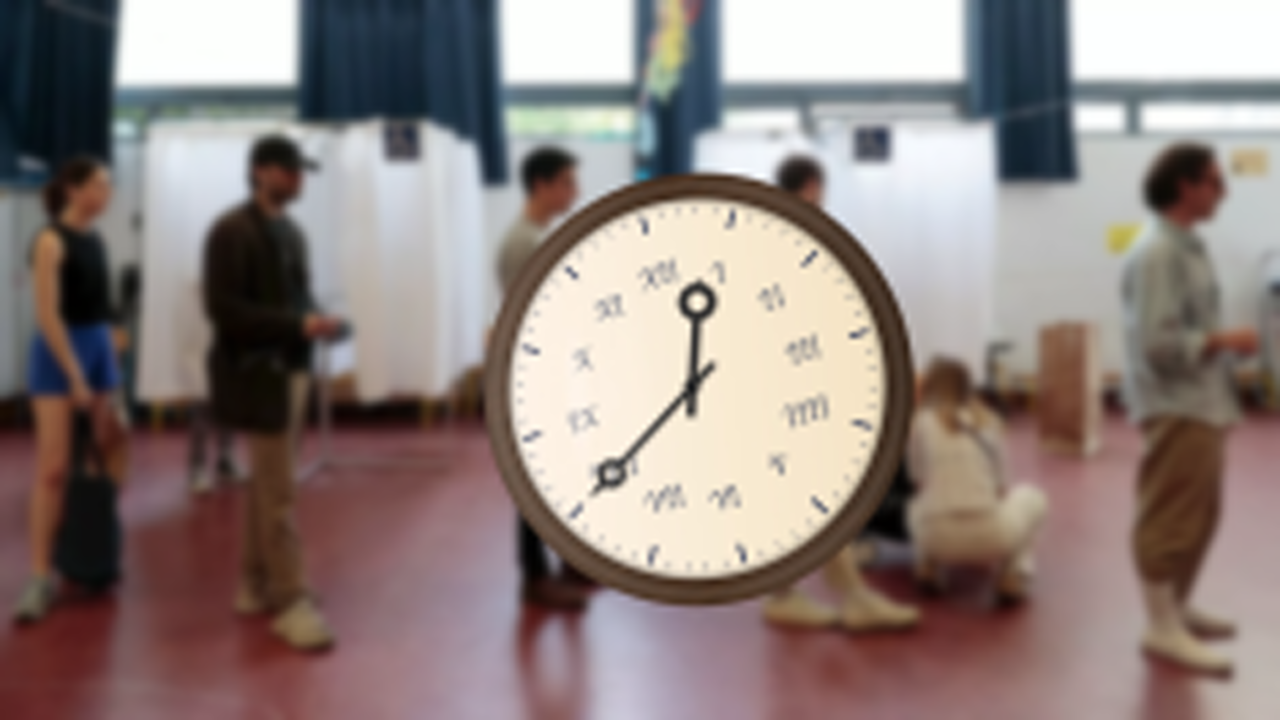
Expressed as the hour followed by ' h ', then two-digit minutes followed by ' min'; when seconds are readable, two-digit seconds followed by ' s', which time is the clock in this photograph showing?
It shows 12 h 40 min
